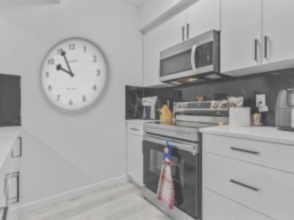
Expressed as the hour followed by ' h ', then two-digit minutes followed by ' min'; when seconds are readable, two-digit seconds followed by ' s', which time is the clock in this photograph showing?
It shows 9 h 56 min
